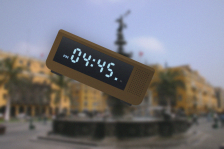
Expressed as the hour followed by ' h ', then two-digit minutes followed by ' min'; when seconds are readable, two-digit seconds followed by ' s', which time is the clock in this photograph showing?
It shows 4 h 45 min
